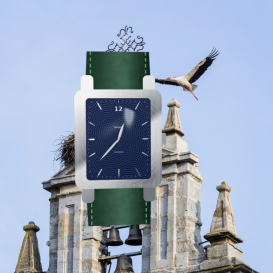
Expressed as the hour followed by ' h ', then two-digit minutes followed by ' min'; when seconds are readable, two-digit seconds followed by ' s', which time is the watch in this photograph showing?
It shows 12 h 37 min
